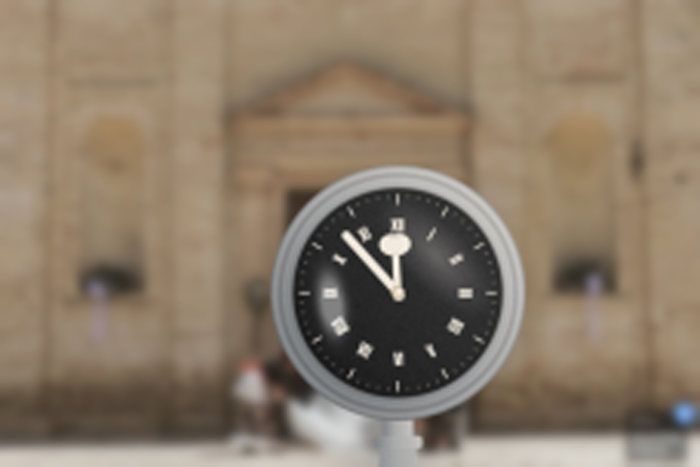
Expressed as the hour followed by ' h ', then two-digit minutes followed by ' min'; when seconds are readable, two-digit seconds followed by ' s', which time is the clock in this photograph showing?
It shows 11 h 53 min
